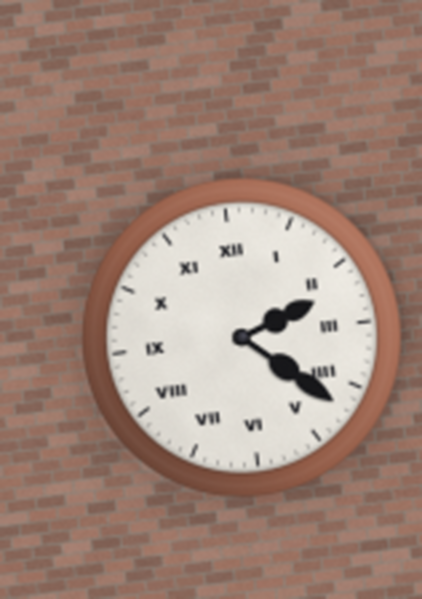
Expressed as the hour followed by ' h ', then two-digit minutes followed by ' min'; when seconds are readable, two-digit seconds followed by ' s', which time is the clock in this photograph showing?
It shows 2 h 22 min
